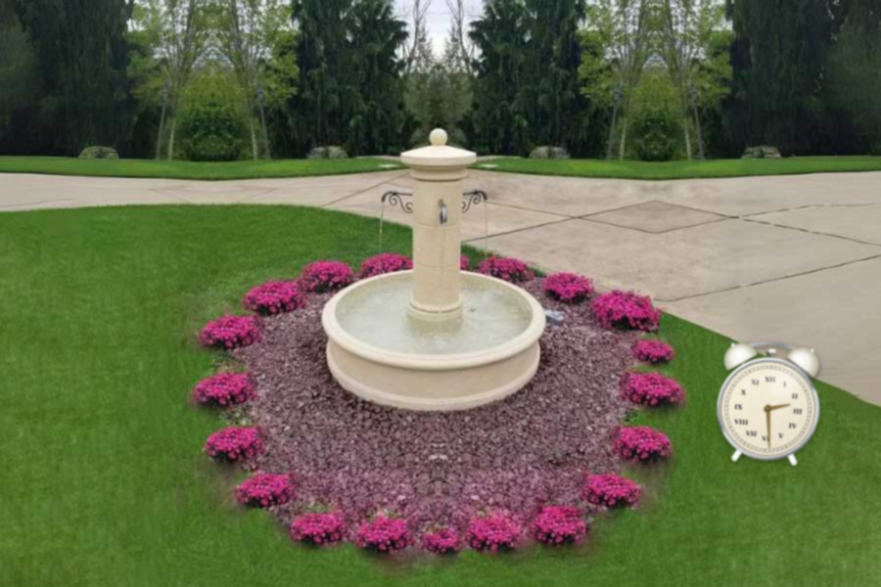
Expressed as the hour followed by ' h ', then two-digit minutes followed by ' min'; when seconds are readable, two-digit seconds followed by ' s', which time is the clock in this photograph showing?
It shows 2 h 29 min
